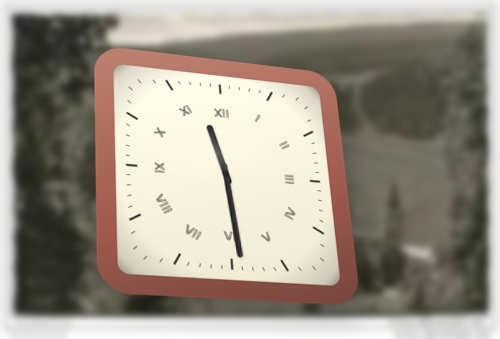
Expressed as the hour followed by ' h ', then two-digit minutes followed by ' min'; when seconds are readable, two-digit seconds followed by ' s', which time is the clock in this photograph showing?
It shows 11 h 29 min
